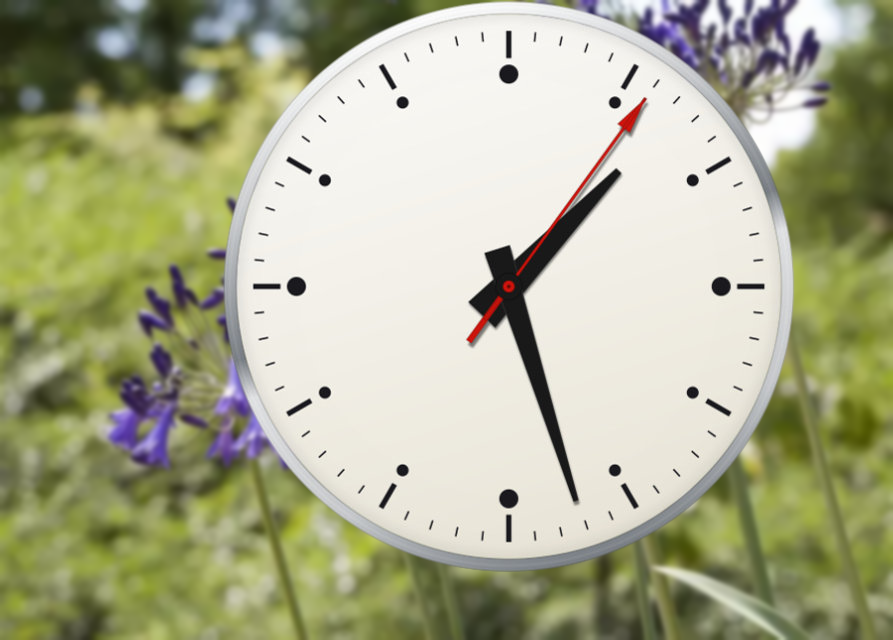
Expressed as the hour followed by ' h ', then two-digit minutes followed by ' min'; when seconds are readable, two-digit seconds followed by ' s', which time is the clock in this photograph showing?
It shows 1 h 27 min 06 s
